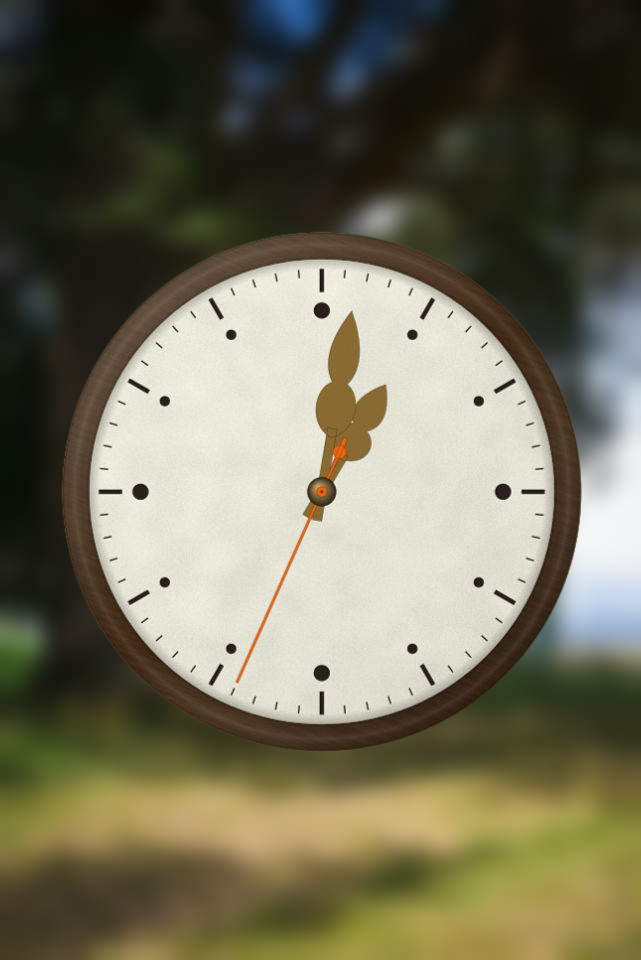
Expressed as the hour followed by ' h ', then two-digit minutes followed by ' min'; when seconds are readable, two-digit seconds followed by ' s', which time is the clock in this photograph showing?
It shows 1 h 01 min 34 s
